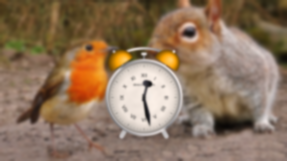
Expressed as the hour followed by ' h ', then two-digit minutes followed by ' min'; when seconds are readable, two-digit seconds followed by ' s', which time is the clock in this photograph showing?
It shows 12 h 28 min
